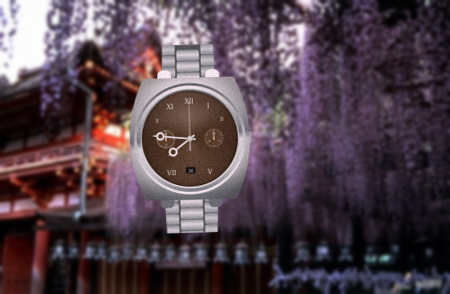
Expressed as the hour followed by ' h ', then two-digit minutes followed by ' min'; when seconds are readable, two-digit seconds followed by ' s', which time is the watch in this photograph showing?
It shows 7 h 46 min
